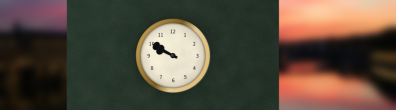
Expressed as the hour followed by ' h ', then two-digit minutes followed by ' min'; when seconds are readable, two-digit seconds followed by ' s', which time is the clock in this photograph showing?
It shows 9 h 50 min
